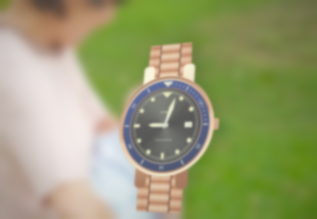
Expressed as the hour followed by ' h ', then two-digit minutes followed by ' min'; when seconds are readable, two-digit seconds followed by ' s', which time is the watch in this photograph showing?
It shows 9 h 03 min
